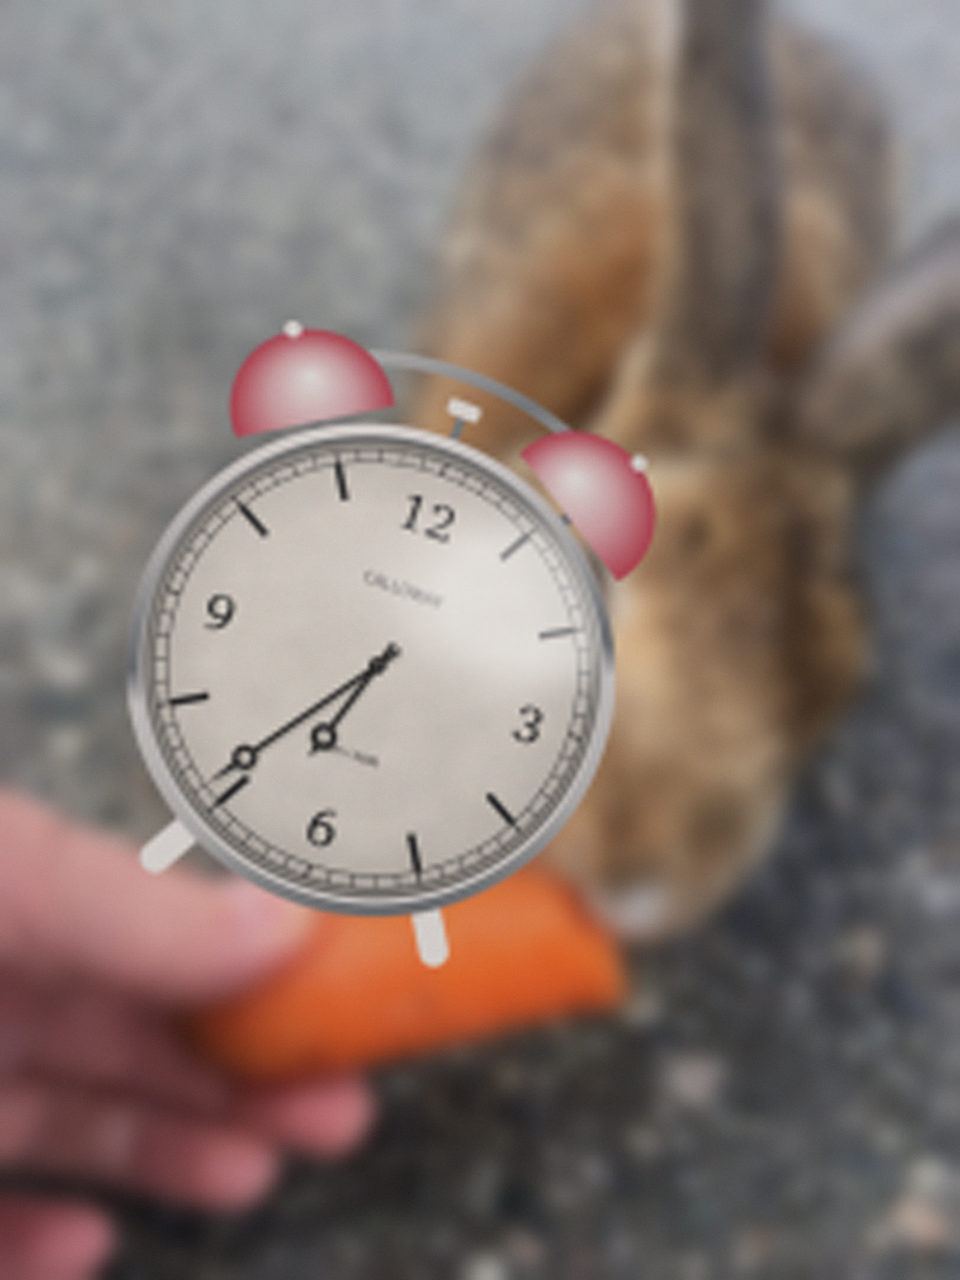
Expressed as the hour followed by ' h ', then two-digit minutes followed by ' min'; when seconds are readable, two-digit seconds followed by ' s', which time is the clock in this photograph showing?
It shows 6 h 36 min
